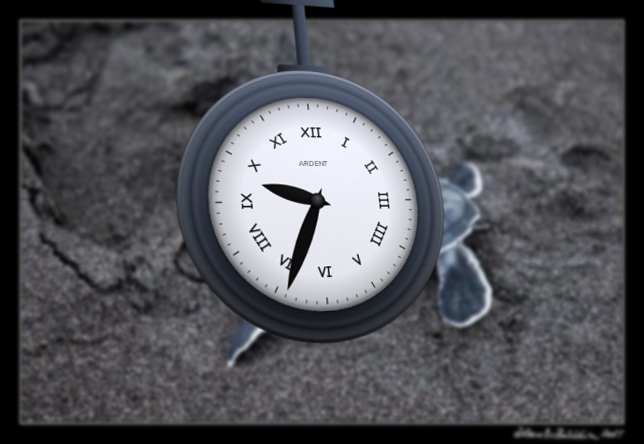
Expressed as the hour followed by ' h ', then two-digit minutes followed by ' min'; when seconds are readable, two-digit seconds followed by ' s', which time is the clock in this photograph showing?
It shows 9 h 34 min
